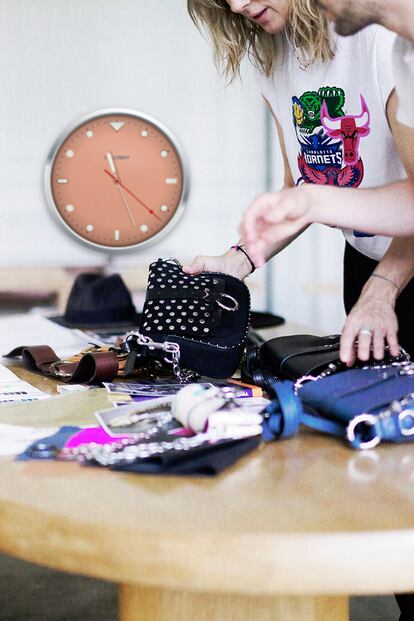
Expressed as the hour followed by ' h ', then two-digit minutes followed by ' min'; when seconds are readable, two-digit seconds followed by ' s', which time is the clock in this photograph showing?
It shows 11 h 26 min 22 s
